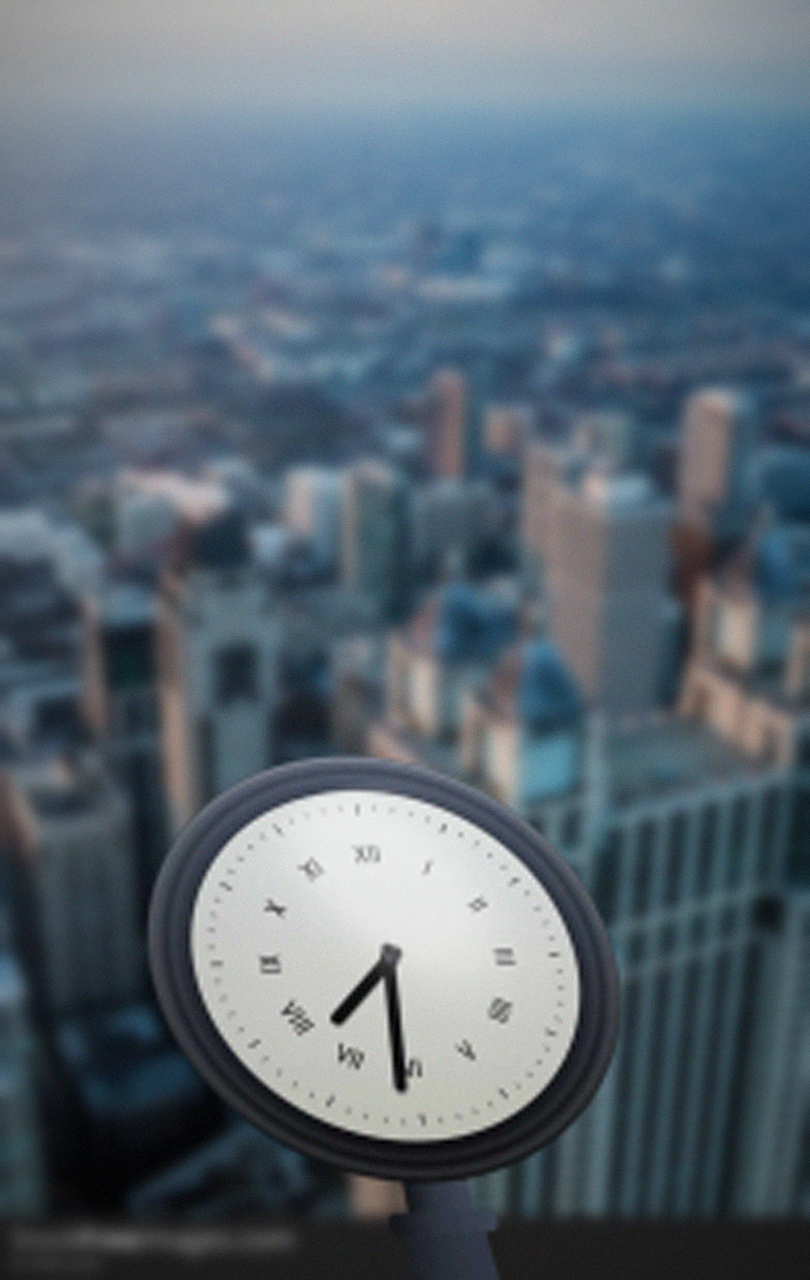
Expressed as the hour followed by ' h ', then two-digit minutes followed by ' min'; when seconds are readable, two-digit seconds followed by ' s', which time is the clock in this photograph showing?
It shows 7 h 31 min
